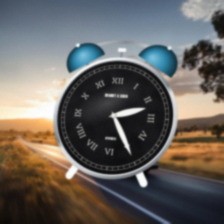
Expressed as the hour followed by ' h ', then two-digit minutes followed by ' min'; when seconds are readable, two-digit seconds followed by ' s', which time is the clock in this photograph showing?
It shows 2 h 25 min
